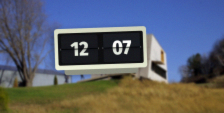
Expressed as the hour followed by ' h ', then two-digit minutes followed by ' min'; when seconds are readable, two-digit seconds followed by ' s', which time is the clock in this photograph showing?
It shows 12 h 07 min
